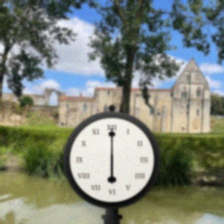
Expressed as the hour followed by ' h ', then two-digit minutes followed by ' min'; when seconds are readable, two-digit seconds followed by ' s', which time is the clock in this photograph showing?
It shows 6 h 00 min
